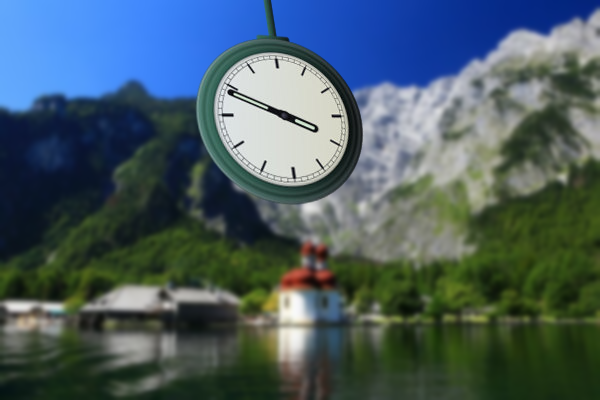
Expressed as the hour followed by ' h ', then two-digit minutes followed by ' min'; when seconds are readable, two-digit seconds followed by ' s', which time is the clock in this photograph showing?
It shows 3 h 49 min
